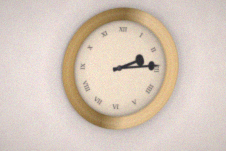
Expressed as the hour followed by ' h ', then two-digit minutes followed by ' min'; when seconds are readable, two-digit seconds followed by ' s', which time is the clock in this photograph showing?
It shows 2 h 14 min
